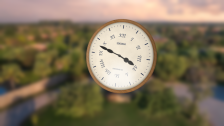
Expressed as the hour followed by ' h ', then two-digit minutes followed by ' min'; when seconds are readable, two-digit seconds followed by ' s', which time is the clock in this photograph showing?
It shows 3 h 48 min
